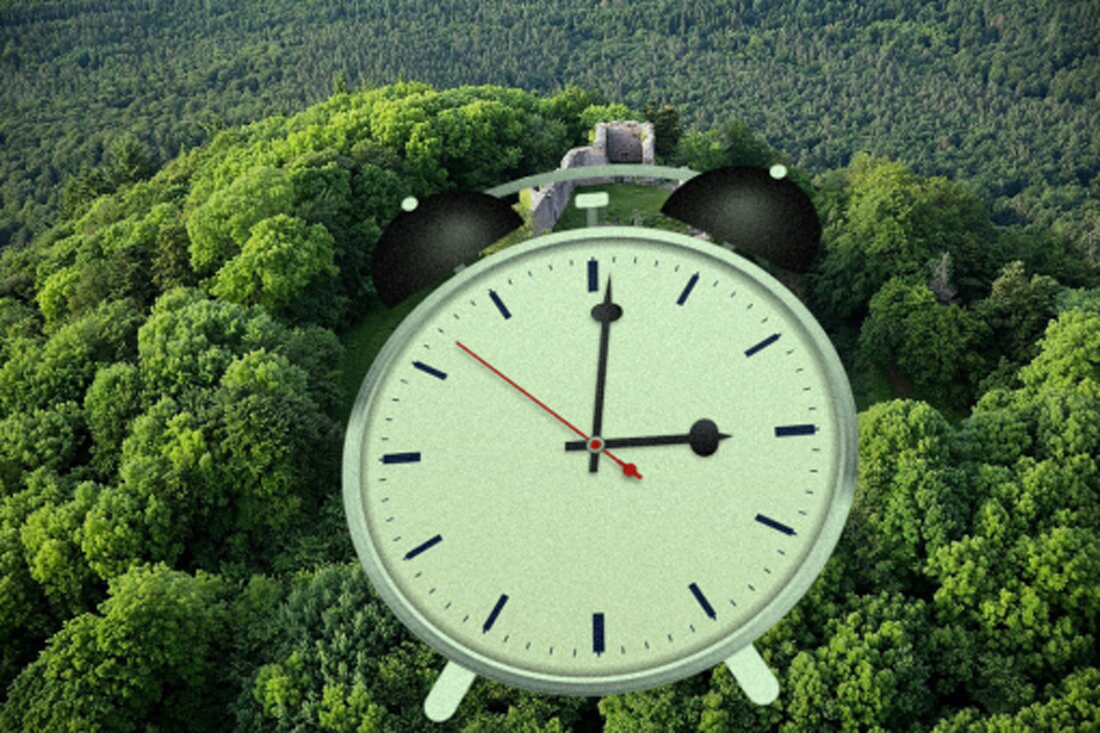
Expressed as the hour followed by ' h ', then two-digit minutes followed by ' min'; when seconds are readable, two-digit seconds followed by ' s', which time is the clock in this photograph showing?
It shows 3 h 00 min 52 s
